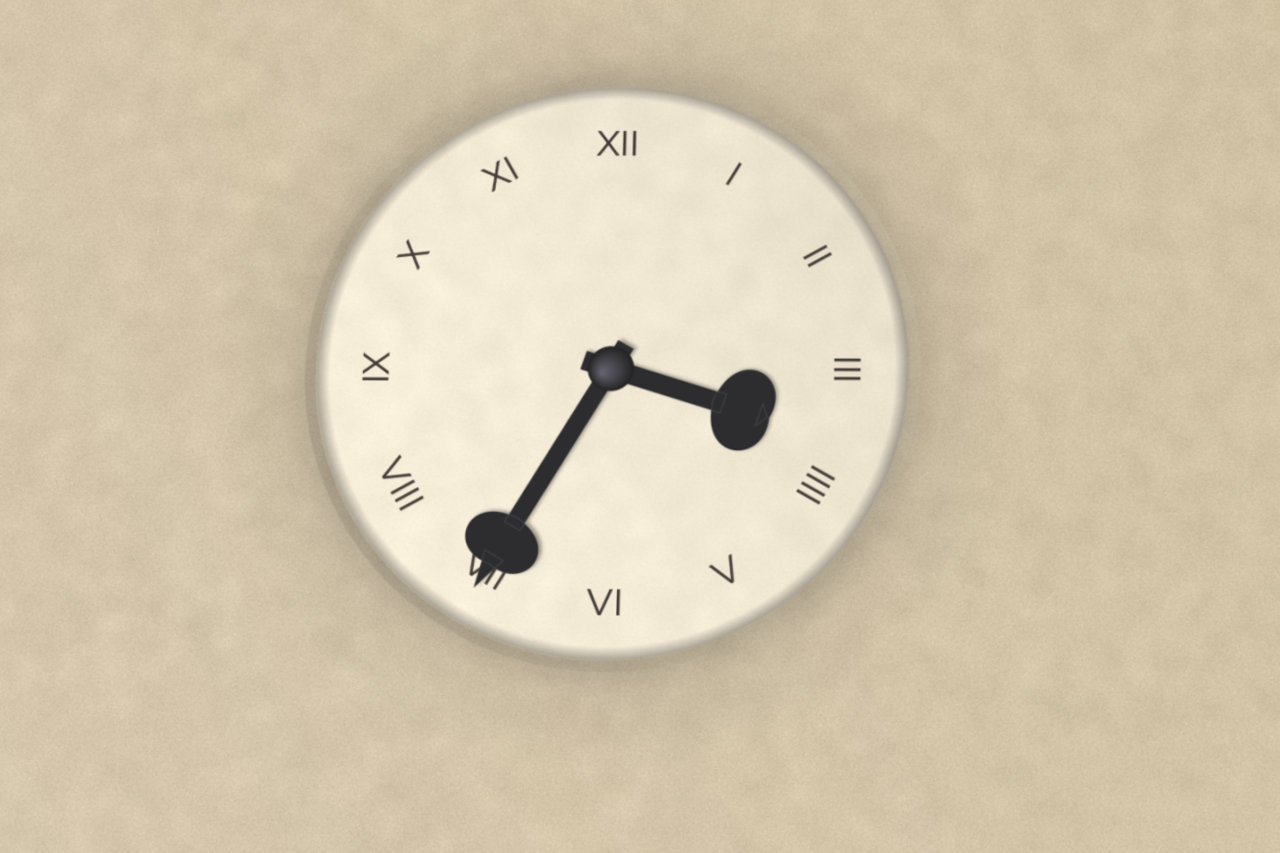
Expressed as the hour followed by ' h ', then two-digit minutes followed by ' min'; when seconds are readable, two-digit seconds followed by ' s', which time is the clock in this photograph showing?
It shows 3 h 35 min
